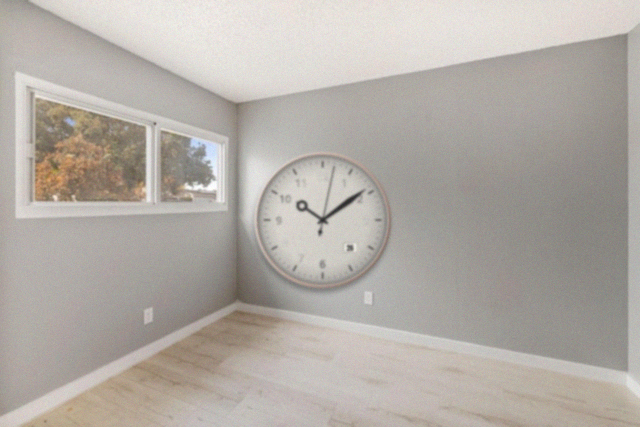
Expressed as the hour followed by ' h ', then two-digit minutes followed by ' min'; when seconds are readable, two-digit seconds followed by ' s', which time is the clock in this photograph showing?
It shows 10 h 09 min 02 s
